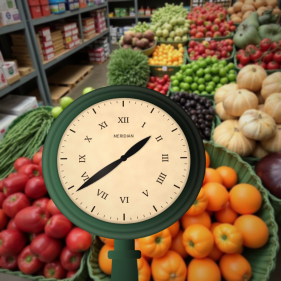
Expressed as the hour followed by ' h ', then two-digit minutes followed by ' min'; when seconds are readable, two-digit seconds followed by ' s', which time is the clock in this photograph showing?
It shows 1 h 39 min
